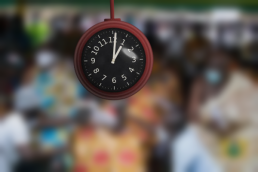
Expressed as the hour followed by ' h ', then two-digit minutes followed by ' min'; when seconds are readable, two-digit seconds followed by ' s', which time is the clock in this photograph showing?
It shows 1 h 01 min
